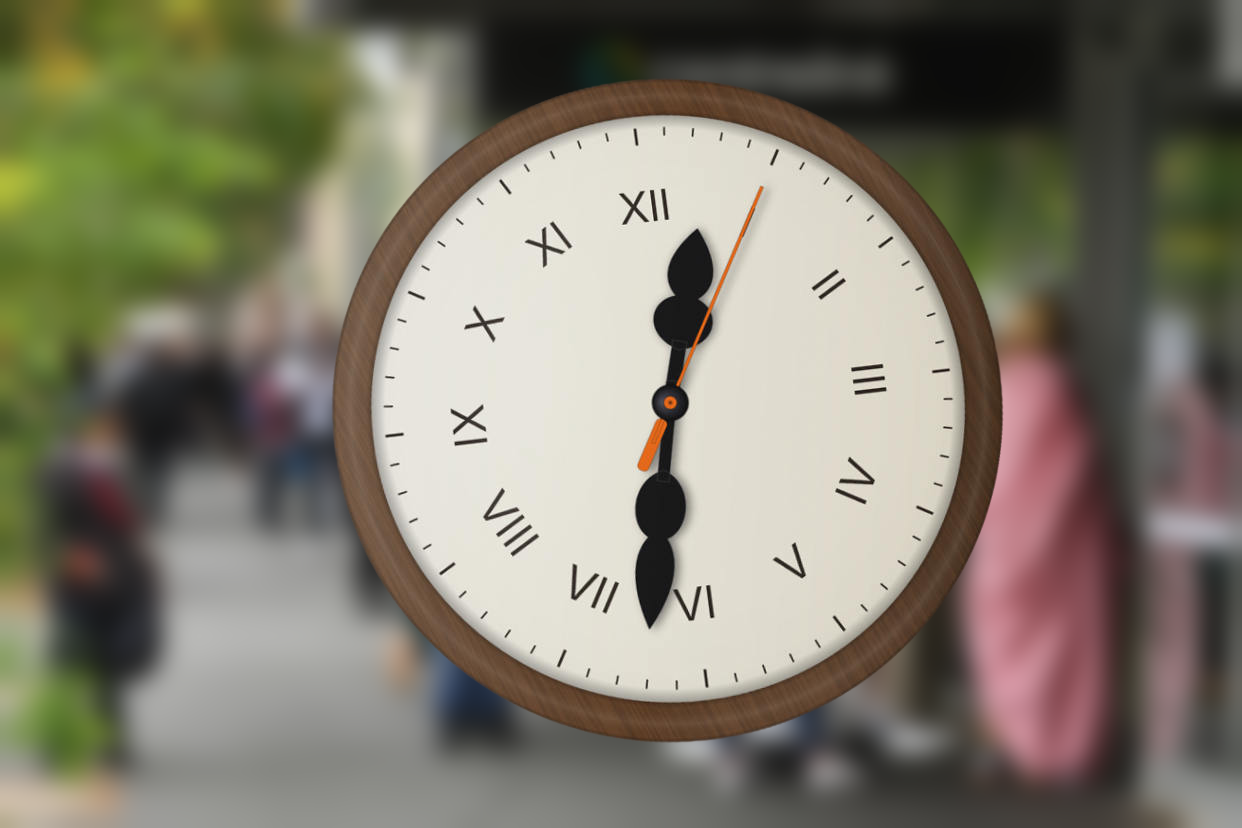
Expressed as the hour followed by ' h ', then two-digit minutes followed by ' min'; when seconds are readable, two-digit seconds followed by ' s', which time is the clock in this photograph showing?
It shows 12 h 32 min 05 s
